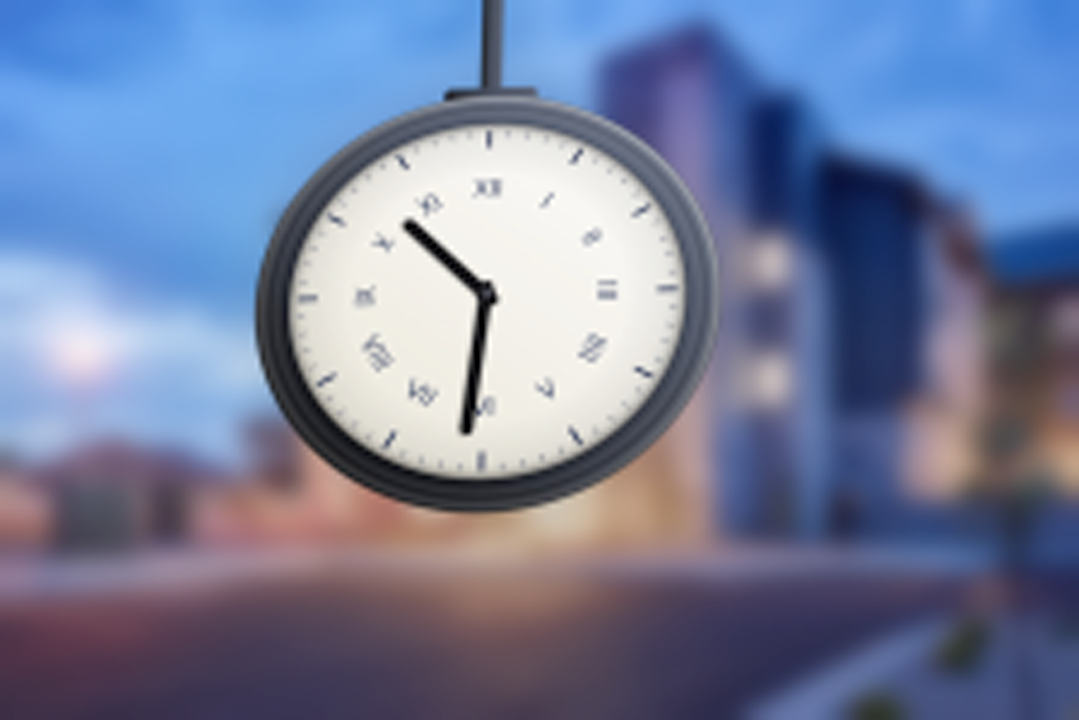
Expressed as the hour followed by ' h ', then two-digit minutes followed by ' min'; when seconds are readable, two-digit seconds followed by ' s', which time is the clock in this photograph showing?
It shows 10 h 31 min
